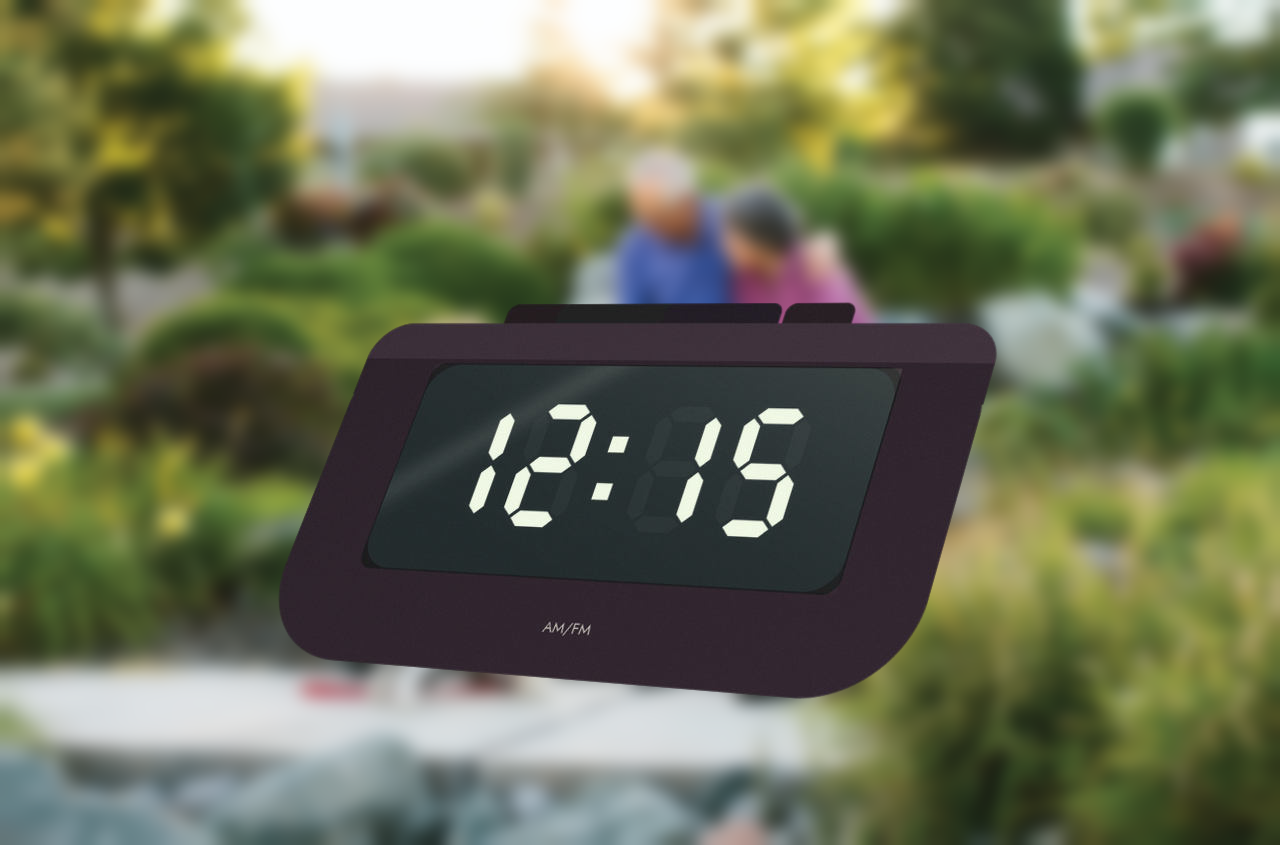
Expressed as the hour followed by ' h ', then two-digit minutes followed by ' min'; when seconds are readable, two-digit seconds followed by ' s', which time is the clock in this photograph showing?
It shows 12 h 15 min
